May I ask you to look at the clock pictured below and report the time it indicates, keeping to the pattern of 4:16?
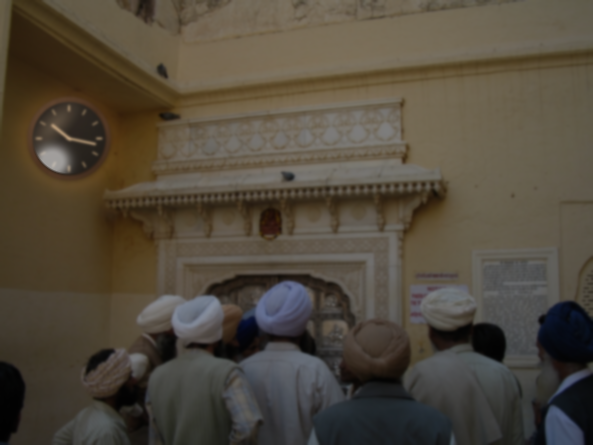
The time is 10:17
